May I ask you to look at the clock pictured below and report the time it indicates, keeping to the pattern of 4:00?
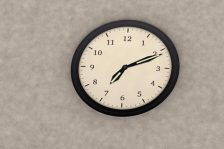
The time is 7:11
